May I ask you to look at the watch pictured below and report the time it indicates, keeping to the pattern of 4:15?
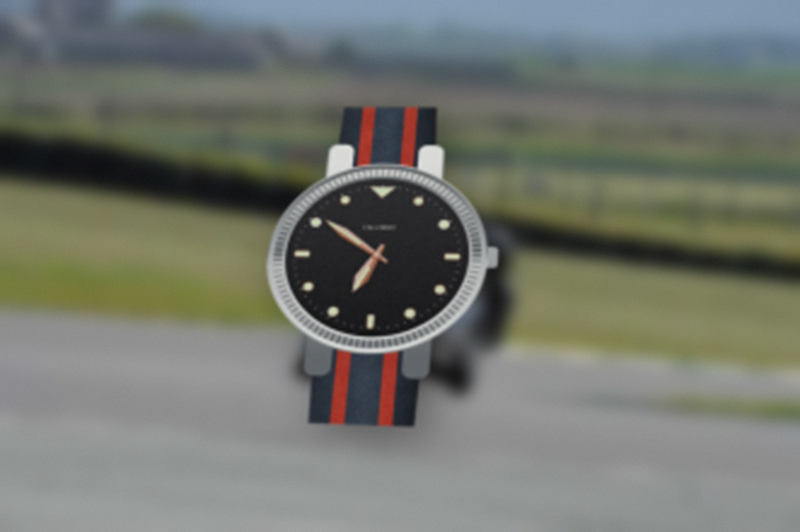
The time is 6:51
